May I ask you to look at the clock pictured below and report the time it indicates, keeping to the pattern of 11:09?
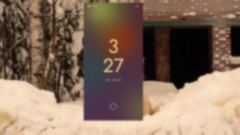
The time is 3:27
